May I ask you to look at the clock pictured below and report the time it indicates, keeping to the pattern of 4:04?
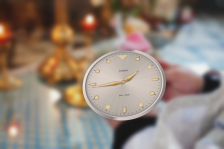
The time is 1:44
